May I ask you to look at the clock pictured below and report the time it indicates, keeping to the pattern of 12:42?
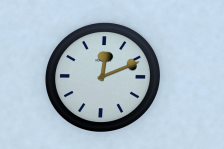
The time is 12:11
